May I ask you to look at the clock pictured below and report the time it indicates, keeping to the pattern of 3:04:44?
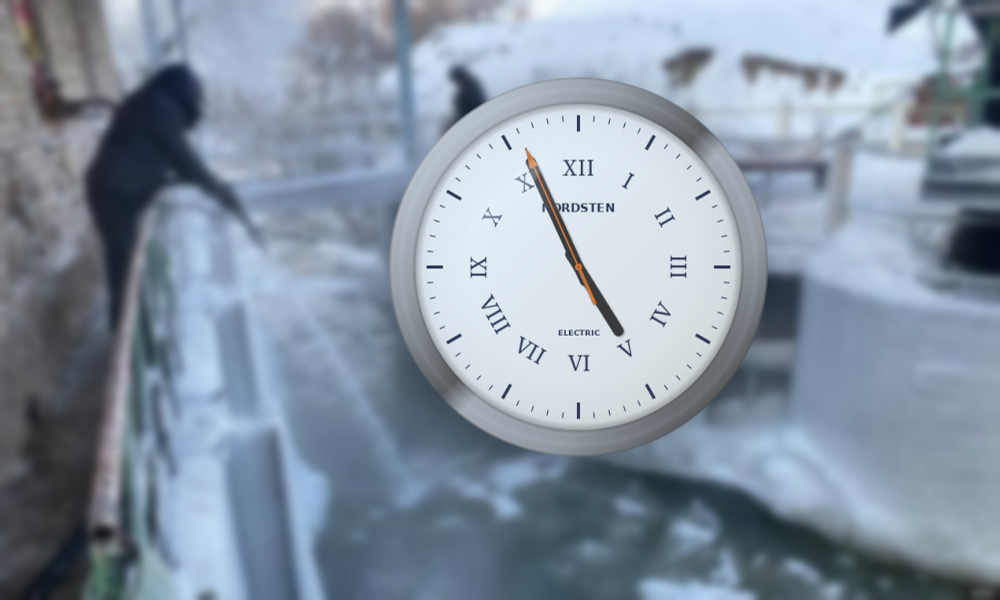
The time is 4:55:56
